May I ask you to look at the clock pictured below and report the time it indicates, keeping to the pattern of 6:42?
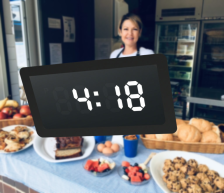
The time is 4:18
